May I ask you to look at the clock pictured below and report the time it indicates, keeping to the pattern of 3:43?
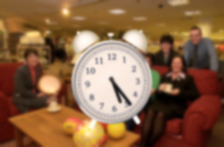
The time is 5:24
